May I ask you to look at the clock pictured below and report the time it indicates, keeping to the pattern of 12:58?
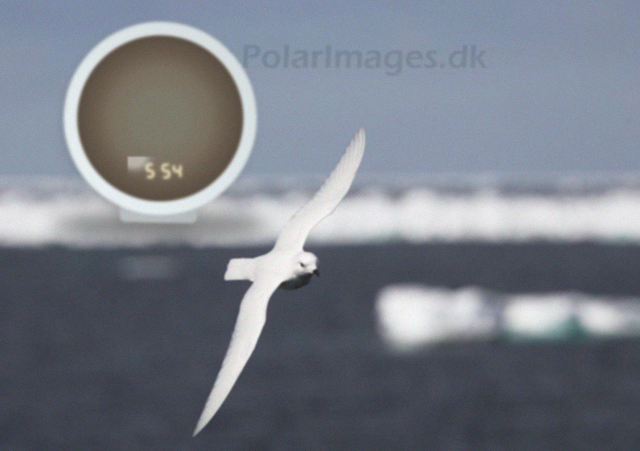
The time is 5:54
